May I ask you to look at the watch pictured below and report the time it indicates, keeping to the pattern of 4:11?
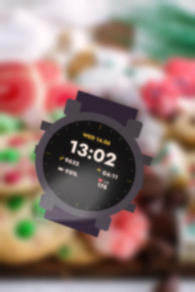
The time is 13:02
